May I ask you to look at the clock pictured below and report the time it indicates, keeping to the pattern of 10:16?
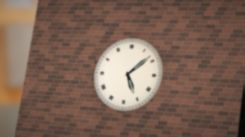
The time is 5:08
